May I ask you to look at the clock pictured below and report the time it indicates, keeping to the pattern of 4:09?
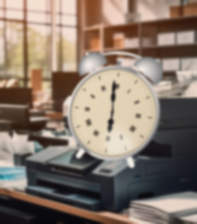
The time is 5:59
